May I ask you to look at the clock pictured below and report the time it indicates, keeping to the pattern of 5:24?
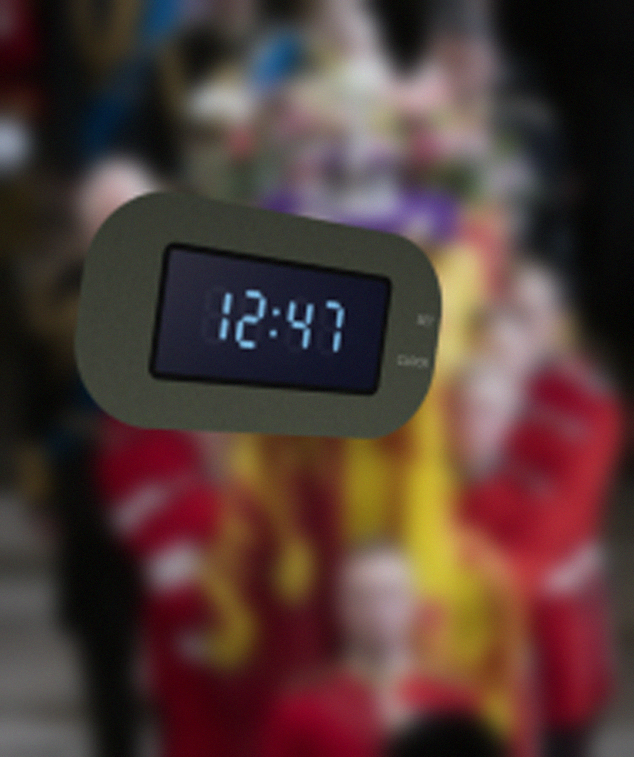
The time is 12:47
